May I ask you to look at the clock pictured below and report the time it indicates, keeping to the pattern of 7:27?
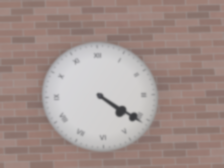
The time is 4:21
